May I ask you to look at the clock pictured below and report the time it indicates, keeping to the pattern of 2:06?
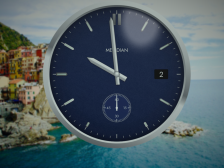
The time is 9:59
